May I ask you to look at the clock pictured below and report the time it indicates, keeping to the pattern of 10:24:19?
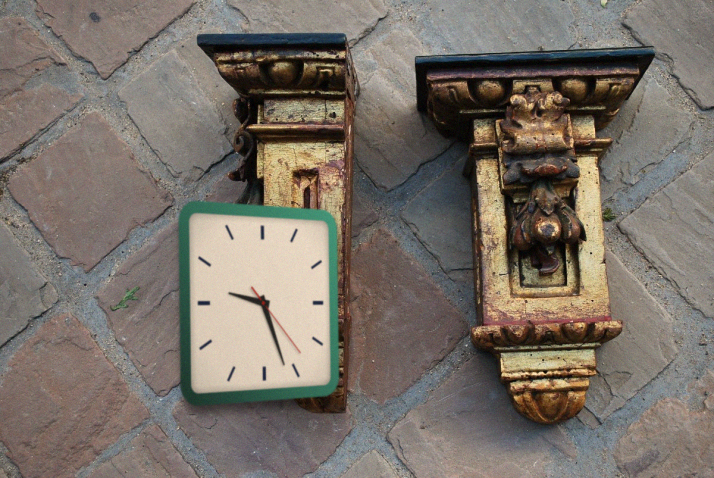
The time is 9:26:23
